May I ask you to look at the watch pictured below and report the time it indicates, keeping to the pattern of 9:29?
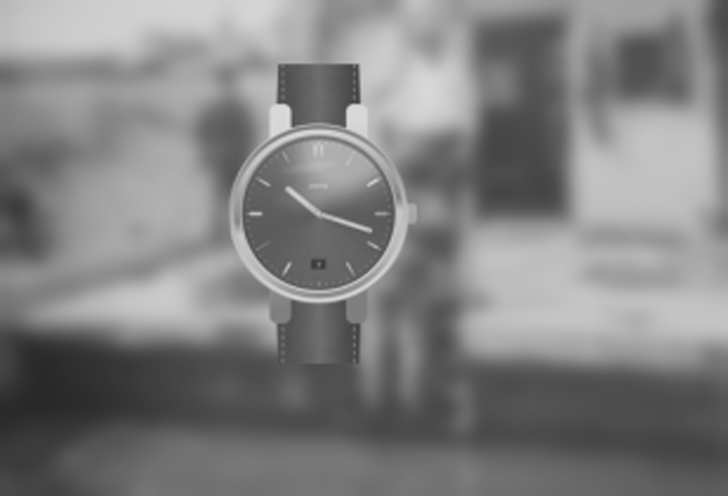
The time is 10:18
